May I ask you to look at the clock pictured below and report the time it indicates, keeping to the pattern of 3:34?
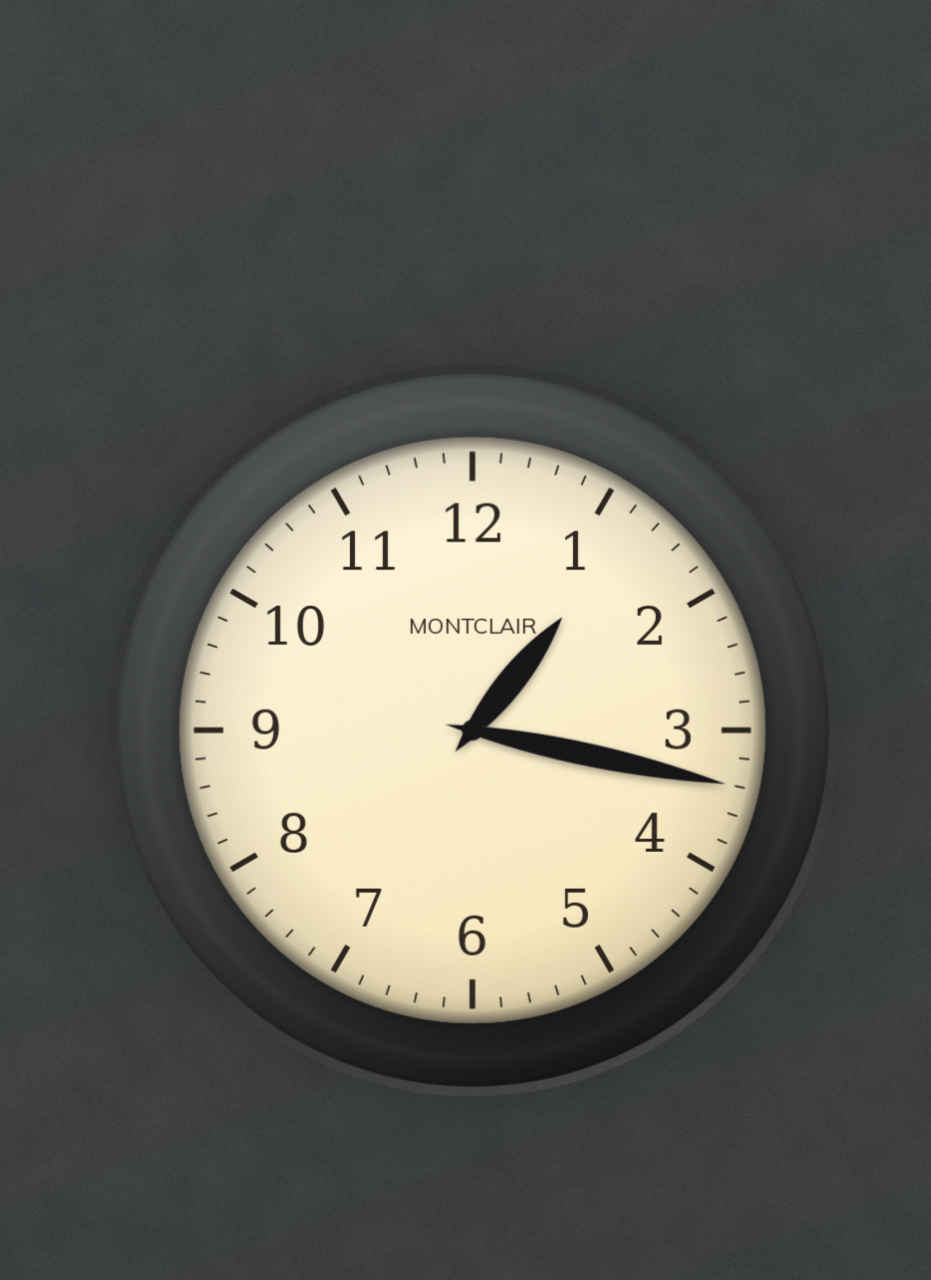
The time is 1:17
